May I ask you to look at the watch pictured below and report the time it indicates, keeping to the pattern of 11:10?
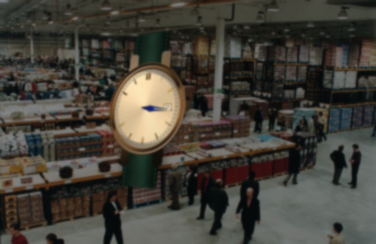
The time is 3:16
